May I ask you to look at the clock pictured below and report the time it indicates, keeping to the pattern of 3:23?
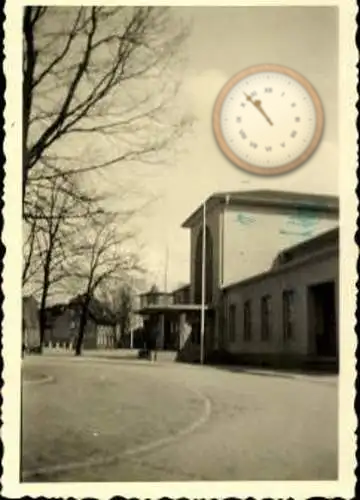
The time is 10:53
